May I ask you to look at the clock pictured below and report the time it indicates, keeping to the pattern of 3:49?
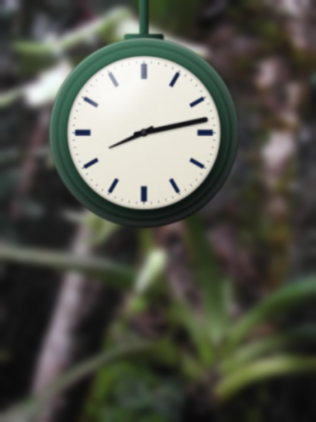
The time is 8:13
